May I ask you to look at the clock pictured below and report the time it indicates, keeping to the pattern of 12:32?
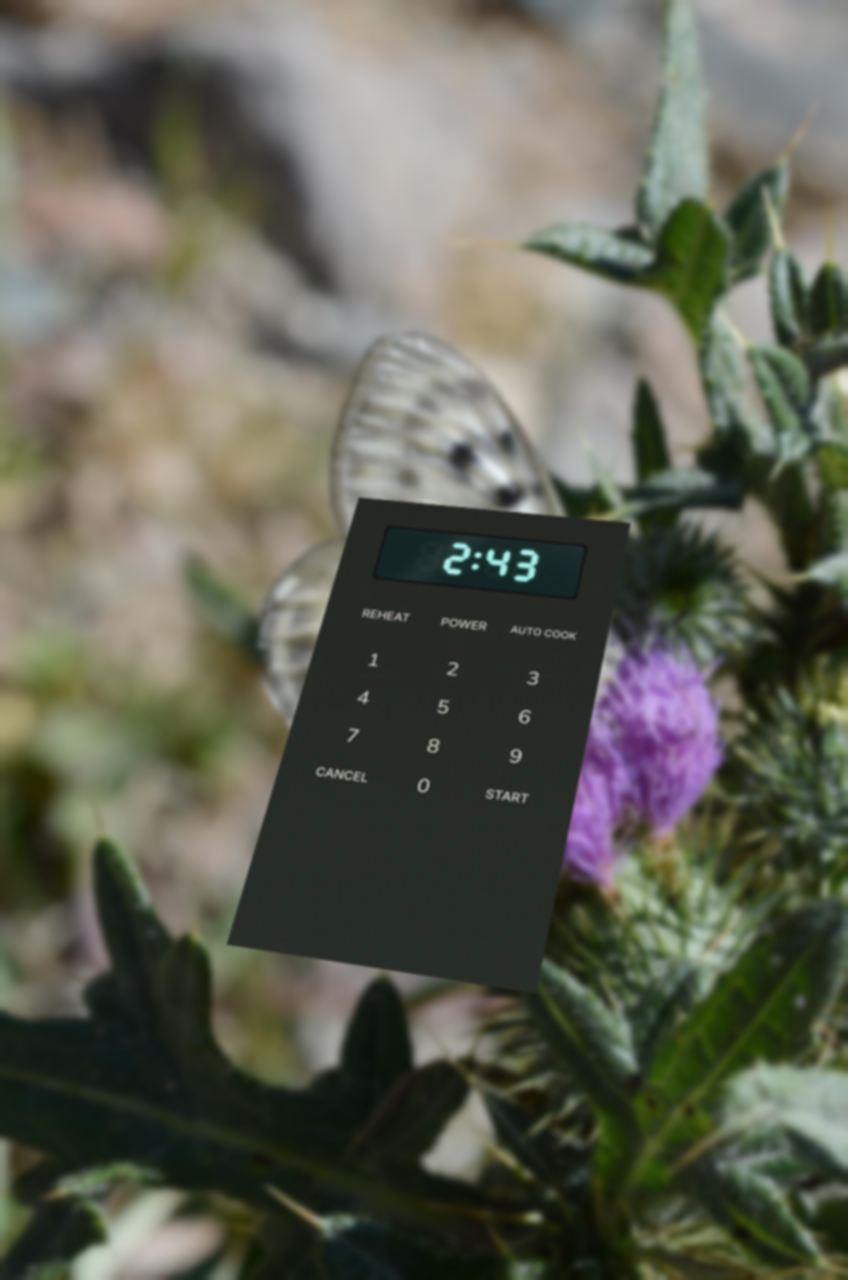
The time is 2:43
